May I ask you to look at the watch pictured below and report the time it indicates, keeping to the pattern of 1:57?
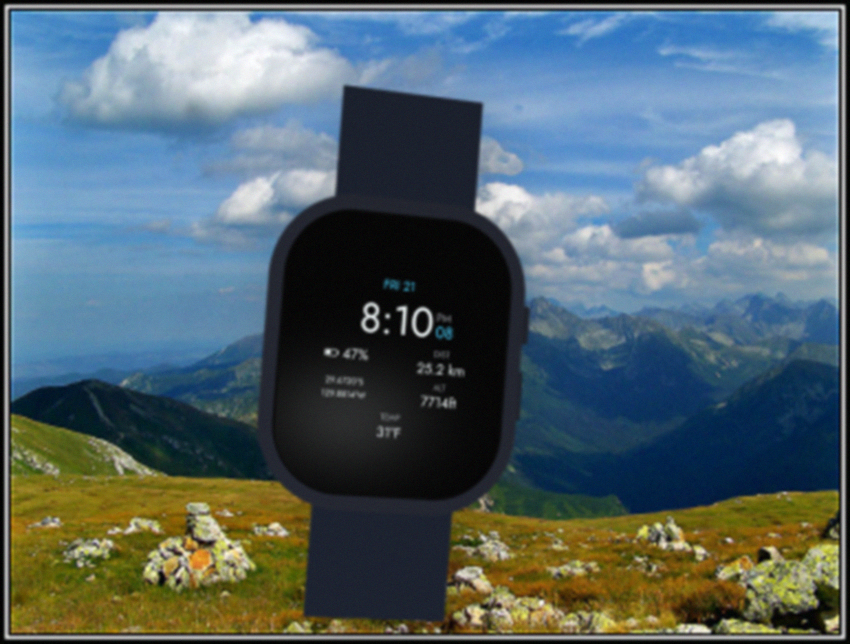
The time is 8:10
